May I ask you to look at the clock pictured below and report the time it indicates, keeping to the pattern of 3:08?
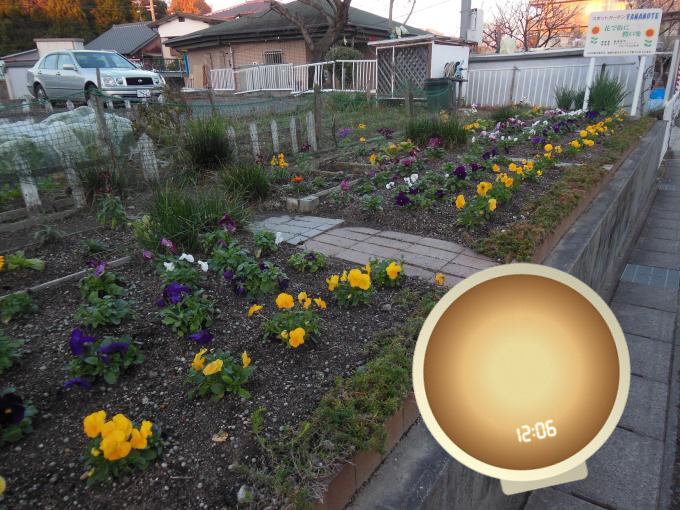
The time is 12:06
